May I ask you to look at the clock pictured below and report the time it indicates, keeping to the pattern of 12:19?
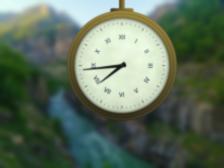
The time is 7:44
